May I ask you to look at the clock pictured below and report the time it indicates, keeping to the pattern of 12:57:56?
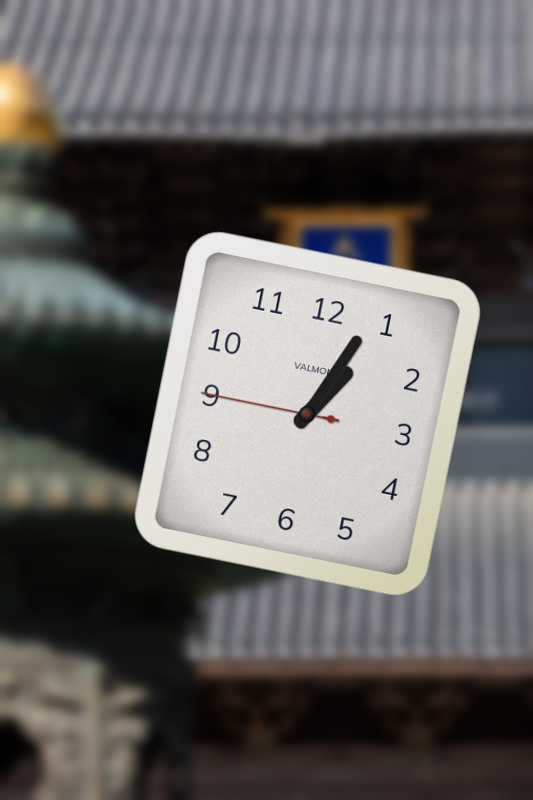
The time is 1:03:45
